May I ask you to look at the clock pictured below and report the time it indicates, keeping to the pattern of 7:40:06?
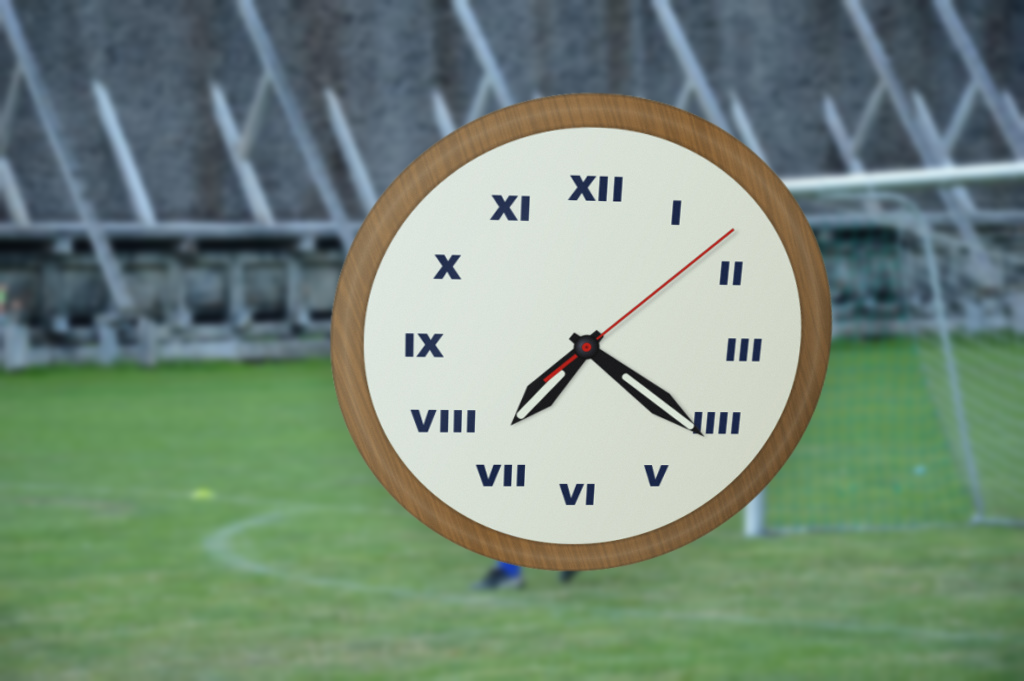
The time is 7:21:08
